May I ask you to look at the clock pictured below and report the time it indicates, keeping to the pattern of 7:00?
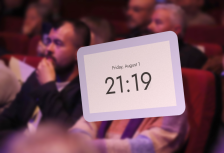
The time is 21:19
